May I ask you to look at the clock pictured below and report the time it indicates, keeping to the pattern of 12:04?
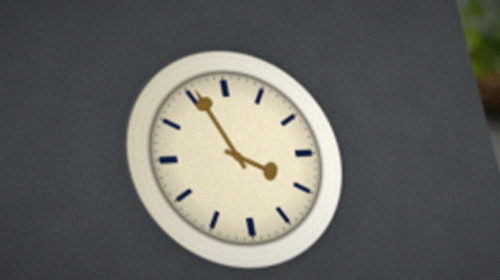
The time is 3:56
